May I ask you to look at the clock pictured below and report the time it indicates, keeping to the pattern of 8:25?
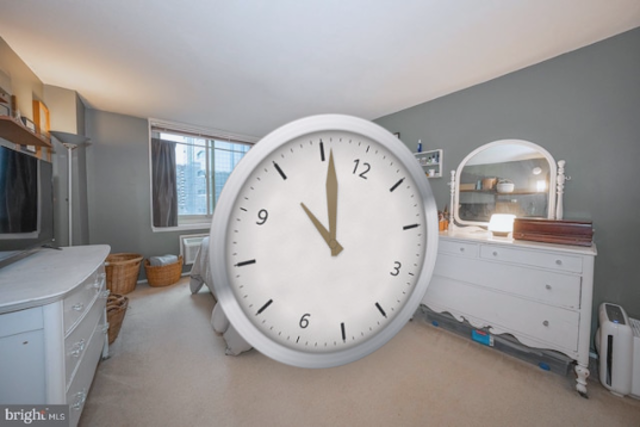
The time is 9:56
